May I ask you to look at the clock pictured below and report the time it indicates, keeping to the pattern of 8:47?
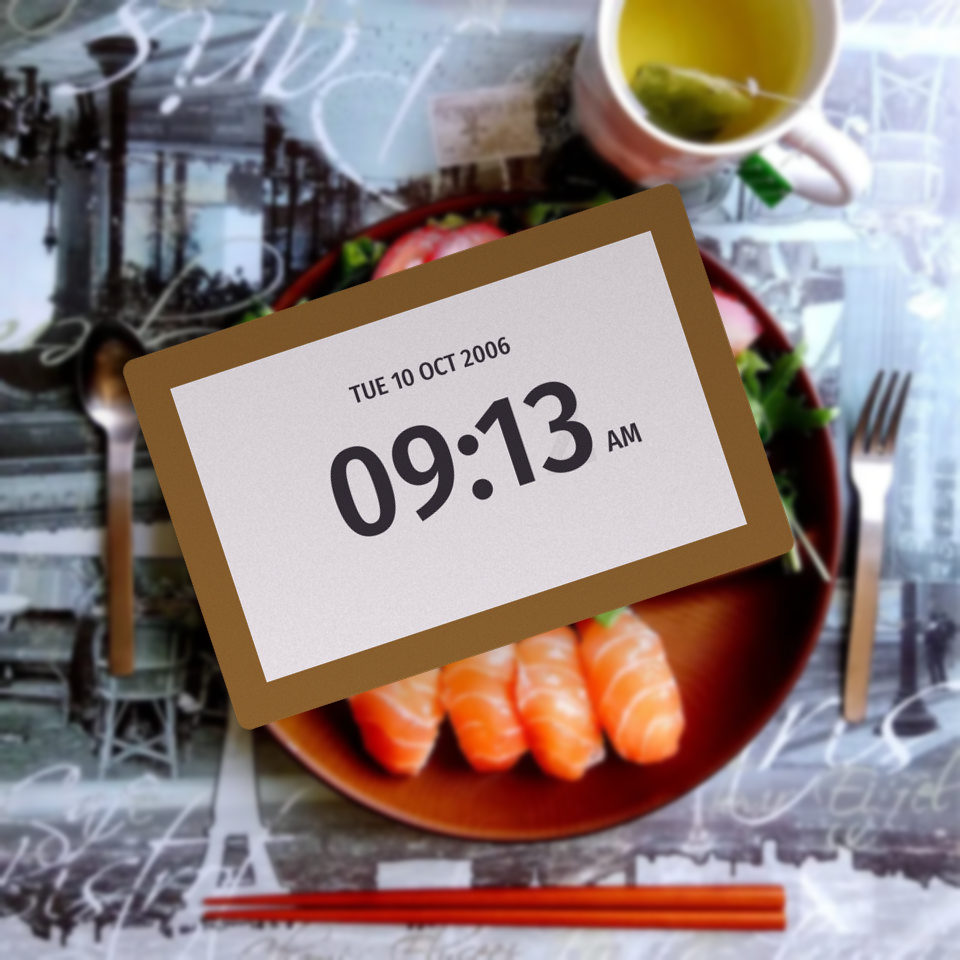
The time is 9:13
